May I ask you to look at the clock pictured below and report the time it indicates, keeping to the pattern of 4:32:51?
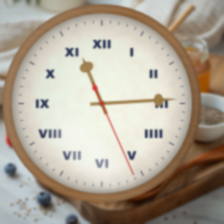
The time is 11:14:26
